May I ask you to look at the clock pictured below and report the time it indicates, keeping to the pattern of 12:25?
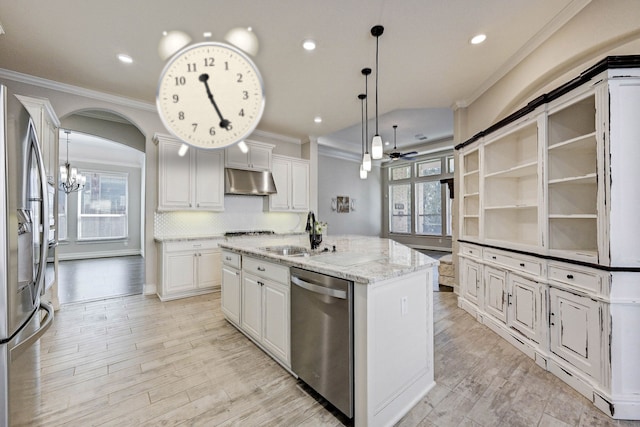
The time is 11:26
